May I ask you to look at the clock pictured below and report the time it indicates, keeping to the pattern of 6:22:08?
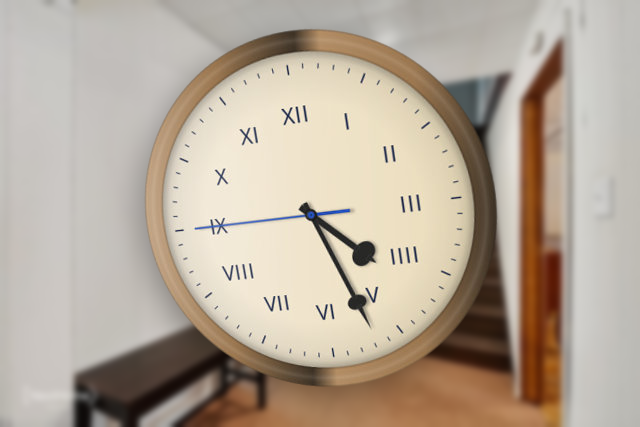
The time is 4:26:45
